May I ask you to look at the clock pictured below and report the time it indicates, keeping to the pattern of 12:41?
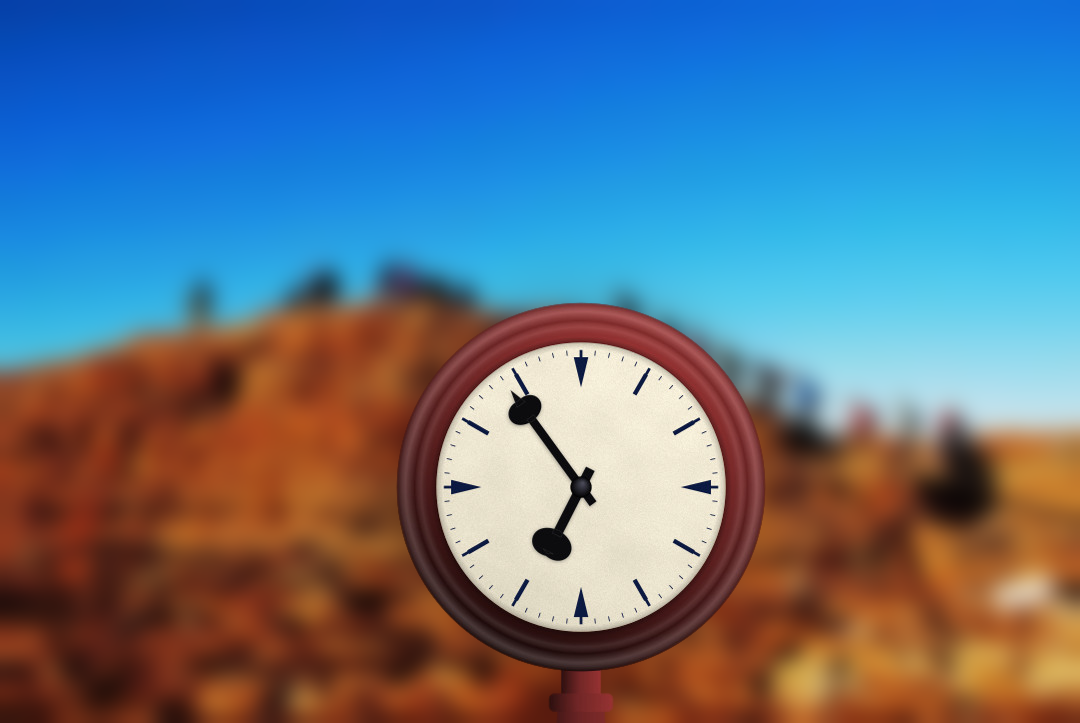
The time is 6:54
